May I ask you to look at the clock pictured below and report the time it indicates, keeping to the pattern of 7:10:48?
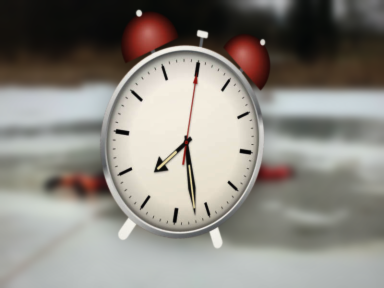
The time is 7:27:00
